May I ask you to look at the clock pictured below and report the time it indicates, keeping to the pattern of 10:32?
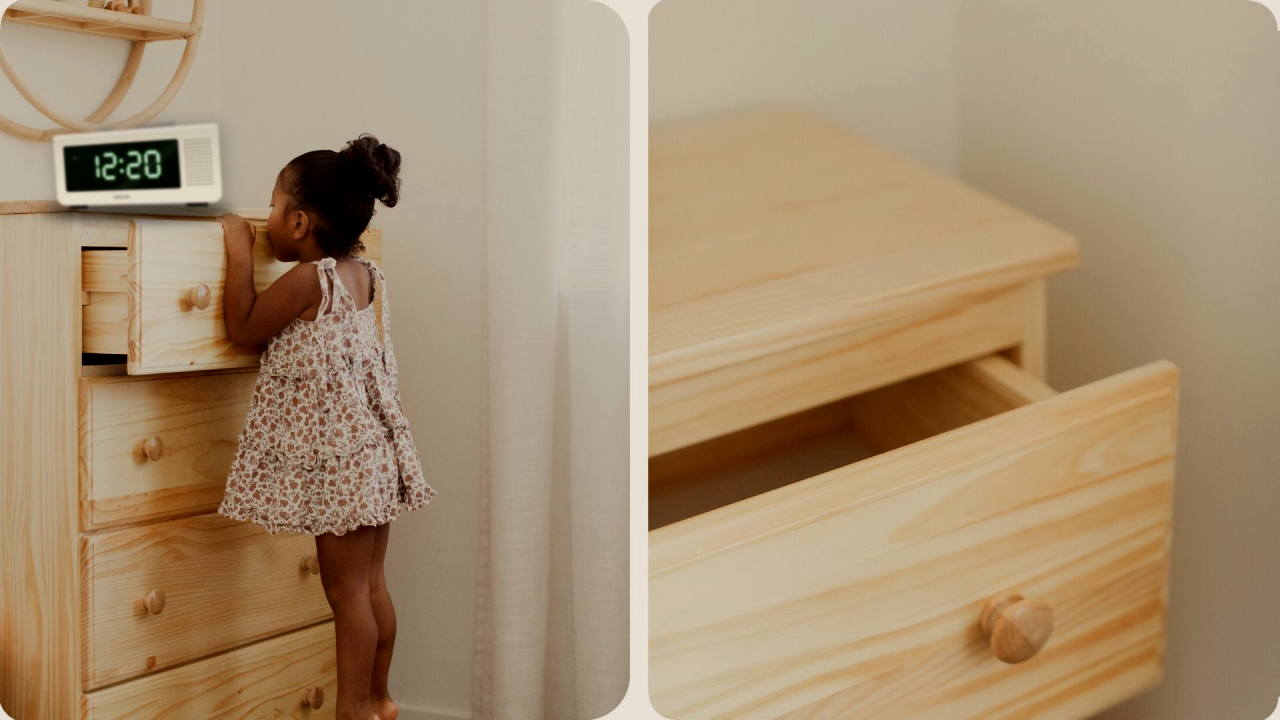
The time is 12:20
